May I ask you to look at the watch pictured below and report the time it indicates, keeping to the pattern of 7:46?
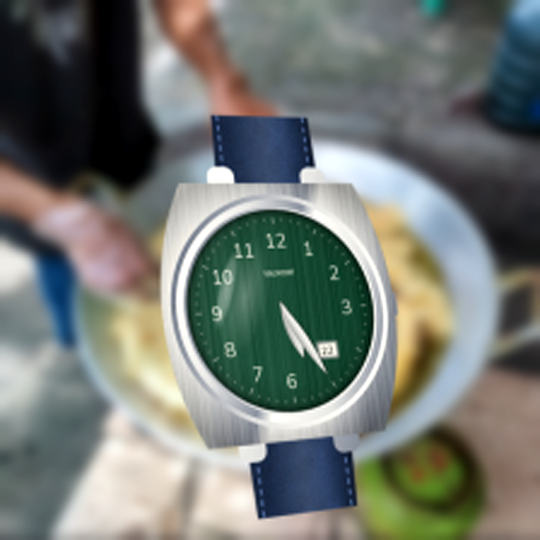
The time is 5:25
